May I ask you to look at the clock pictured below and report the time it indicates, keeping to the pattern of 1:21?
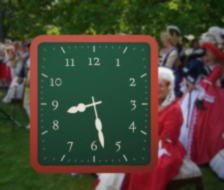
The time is 8:28
